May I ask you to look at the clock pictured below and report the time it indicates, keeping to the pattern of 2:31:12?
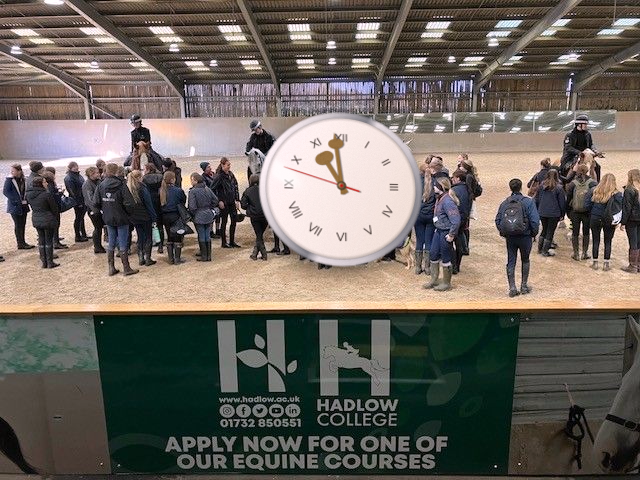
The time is 10:58:48
